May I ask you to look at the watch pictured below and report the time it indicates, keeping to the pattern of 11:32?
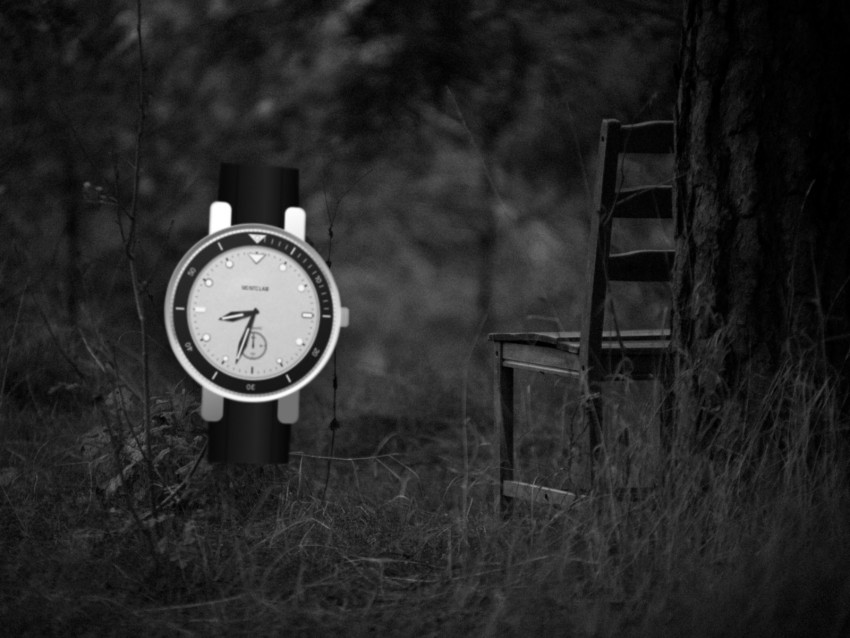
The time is 8:33
